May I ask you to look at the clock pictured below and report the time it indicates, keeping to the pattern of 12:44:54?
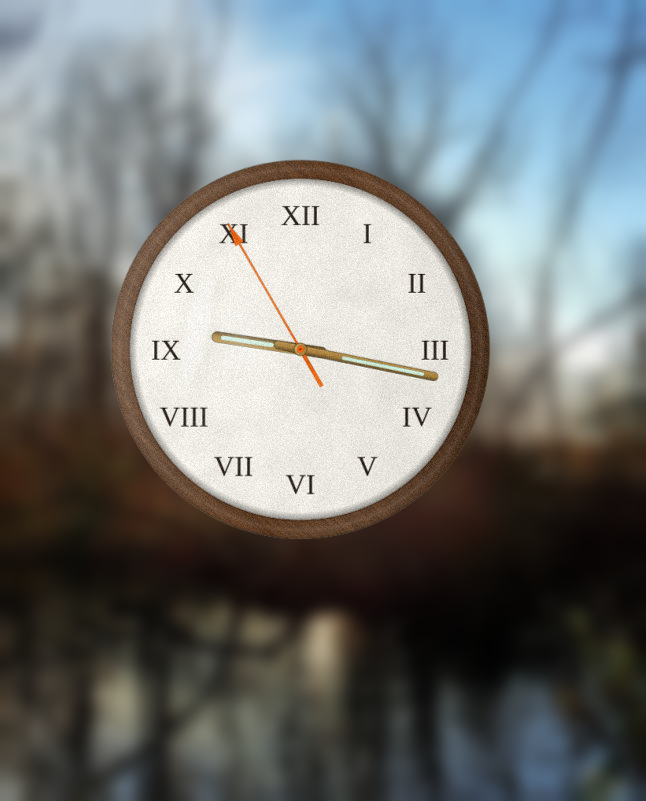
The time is 9:16:55
